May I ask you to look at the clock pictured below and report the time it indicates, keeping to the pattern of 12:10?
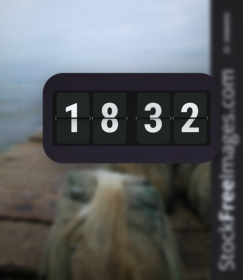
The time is 18:32
